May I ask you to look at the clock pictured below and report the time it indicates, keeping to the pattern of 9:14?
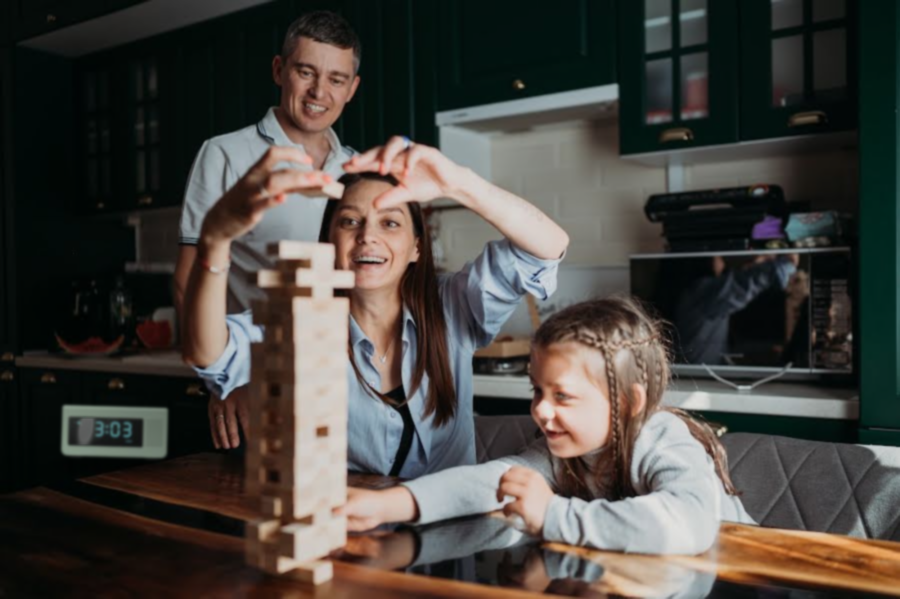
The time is 3:03
